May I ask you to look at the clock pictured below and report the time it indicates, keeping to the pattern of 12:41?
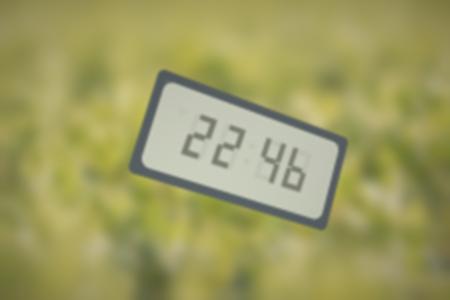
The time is 22:46
